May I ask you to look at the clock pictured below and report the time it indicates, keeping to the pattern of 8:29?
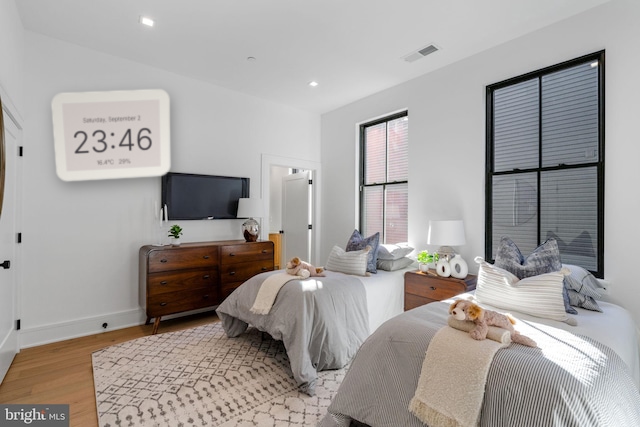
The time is 23:46
